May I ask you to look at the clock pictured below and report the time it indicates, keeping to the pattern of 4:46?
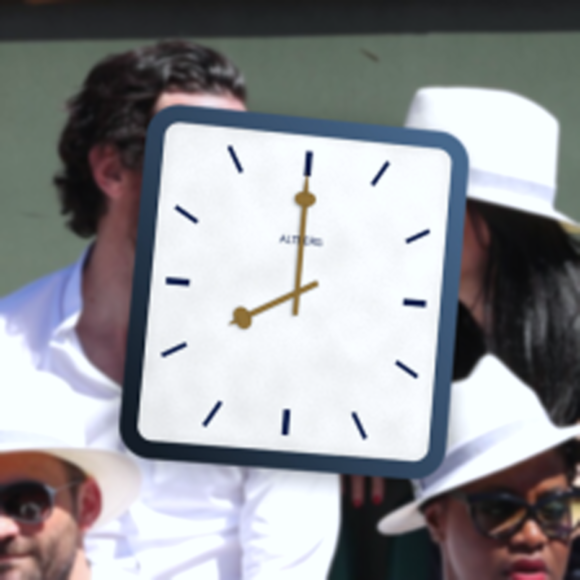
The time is 8:00
